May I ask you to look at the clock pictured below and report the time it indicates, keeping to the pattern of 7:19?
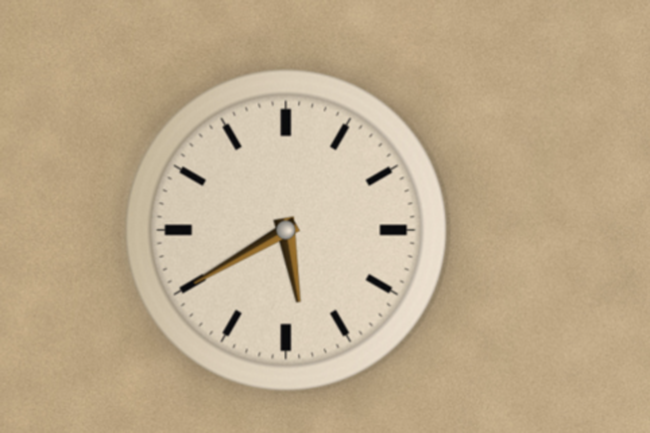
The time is 5:40
